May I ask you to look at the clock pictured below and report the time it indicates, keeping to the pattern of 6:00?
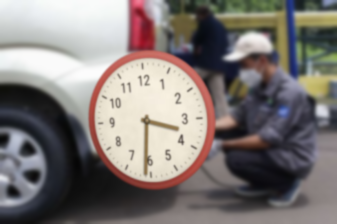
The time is 3:31
